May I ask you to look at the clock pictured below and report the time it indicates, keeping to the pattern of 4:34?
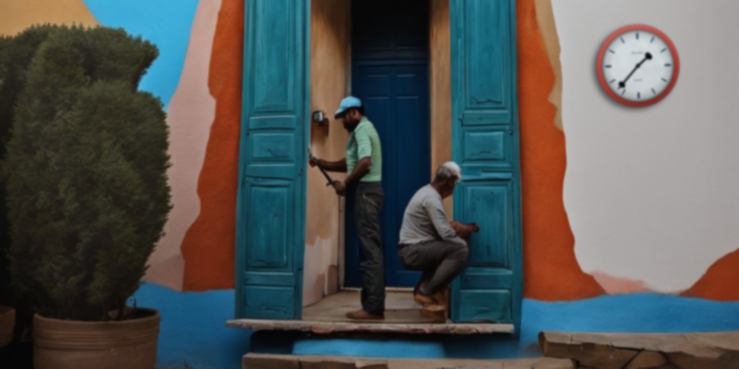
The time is 1:37
